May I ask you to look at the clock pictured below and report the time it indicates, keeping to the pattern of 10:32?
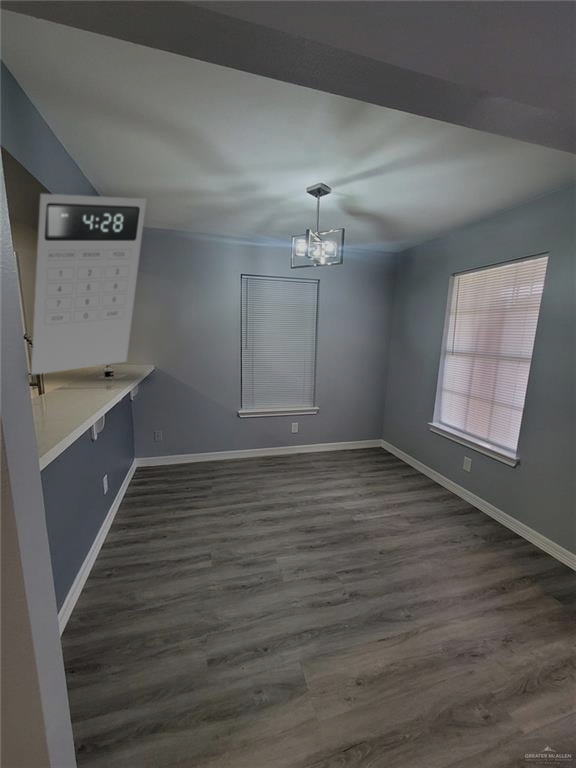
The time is 4:28
